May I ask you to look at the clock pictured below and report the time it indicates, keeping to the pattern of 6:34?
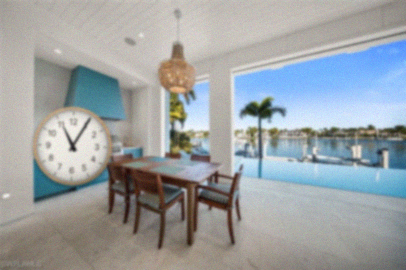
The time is 11:05
